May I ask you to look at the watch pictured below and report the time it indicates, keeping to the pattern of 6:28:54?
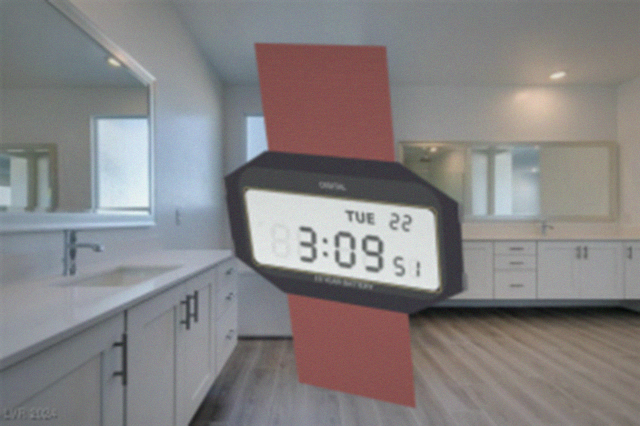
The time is 3:09:51
